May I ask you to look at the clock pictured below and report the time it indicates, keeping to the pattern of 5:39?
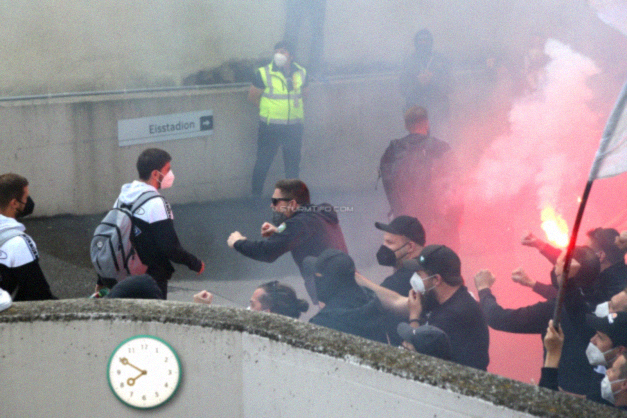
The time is 7:50
